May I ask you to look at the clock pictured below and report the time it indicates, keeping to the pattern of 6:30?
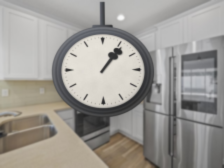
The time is 1:06
